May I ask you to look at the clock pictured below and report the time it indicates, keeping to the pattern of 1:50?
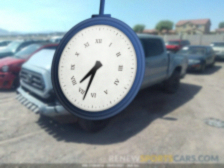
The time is 7:33
